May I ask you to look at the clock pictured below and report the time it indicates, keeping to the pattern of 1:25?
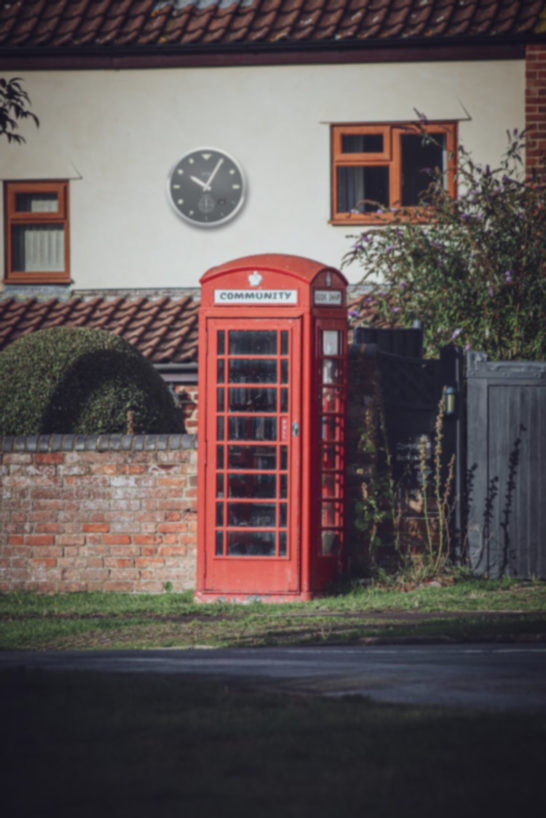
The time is 10:05
